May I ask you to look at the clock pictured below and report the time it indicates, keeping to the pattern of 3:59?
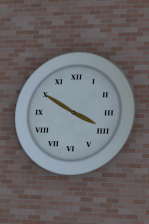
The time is 3:50
